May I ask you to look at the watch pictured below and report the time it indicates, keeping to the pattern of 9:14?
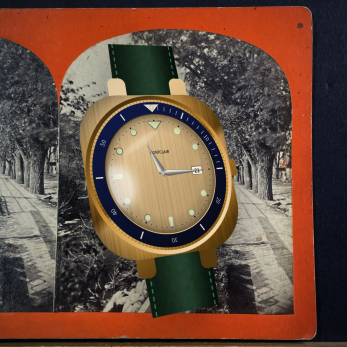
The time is 11:15
